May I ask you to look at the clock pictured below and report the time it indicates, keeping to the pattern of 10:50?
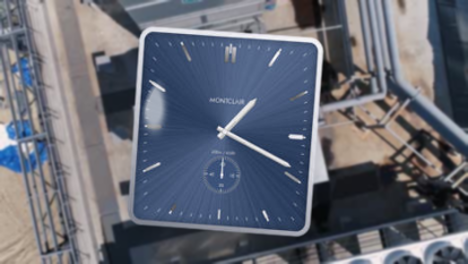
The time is 1:19
